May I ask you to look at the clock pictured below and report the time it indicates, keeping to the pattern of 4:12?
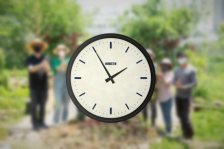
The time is 1:55
